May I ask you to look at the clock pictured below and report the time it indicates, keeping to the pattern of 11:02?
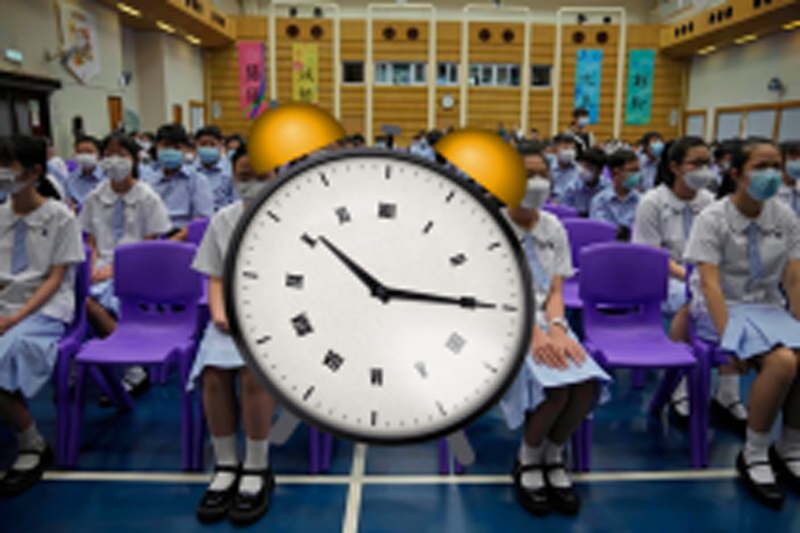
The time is 10:15
